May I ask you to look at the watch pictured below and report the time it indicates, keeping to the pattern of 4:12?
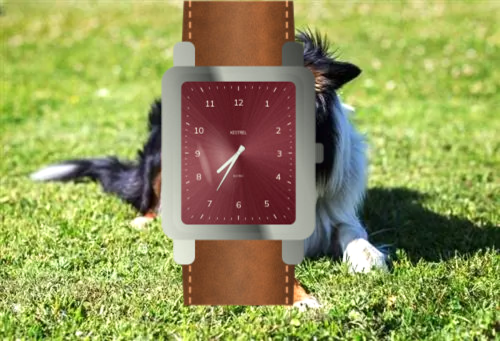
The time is 7:35
